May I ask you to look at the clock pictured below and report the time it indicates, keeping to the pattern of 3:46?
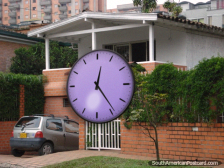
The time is 12:24
